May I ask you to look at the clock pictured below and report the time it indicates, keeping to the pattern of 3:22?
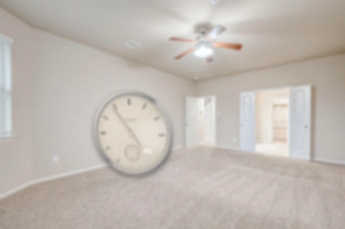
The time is 4:54
